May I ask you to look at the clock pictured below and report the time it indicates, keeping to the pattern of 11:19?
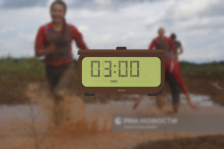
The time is 3:00
